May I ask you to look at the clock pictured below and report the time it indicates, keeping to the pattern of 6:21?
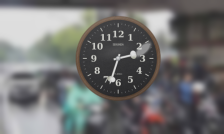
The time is 2:33
